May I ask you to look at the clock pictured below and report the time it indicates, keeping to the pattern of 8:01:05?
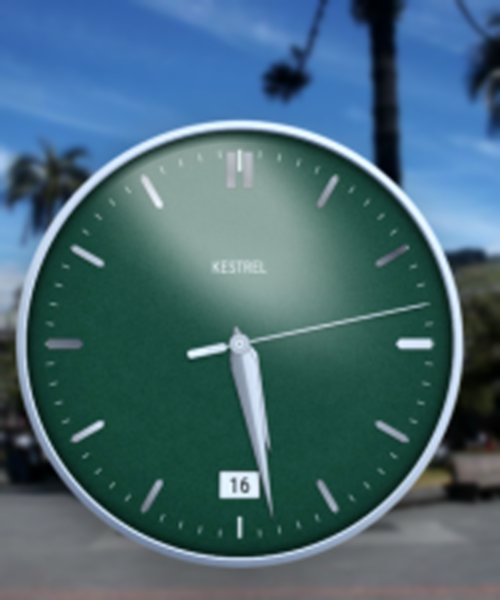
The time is 5:28:13
